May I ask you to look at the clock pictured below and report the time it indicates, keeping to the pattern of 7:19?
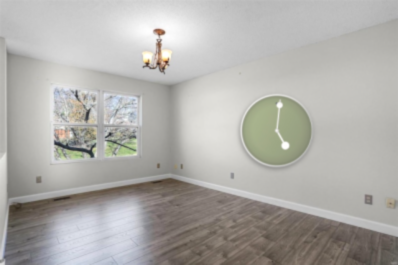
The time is 5:01
